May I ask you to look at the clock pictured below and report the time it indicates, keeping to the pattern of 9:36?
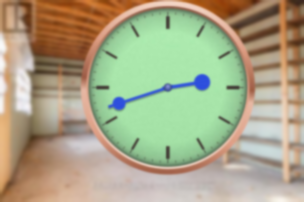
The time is 2:42
